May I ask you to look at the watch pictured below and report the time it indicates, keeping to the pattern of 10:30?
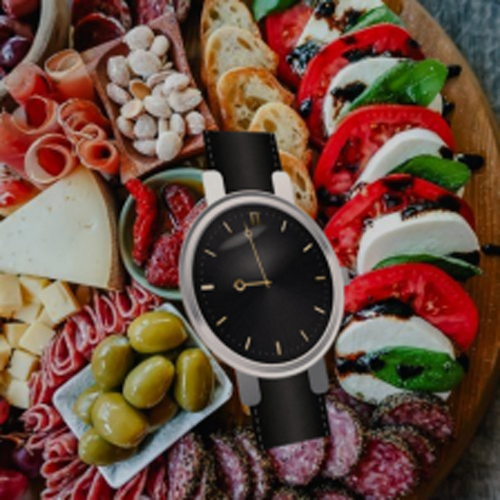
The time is 8:58
